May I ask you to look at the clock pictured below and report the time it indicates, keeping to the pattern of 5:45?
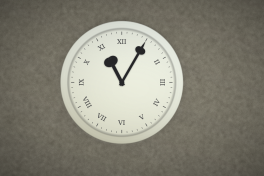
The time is 11:05
